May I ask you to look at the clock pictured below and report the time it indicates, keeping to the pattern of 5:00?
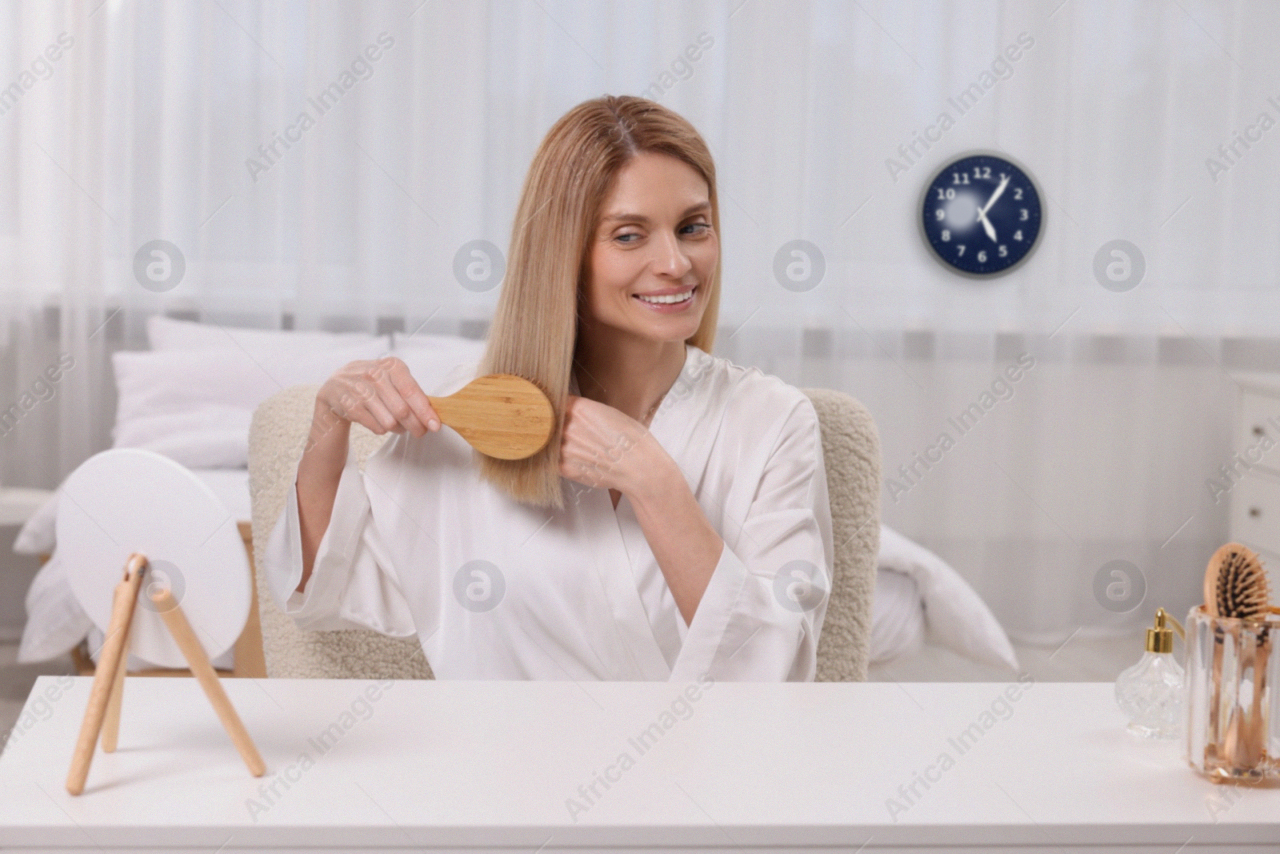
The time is 5:06
